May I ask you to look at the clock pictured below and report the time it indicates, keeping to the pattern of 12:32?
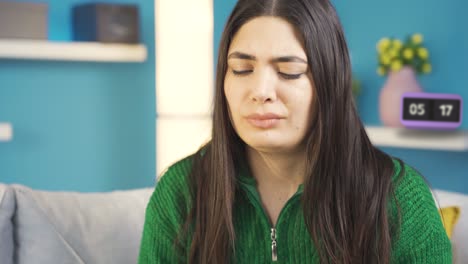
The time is 5:17
